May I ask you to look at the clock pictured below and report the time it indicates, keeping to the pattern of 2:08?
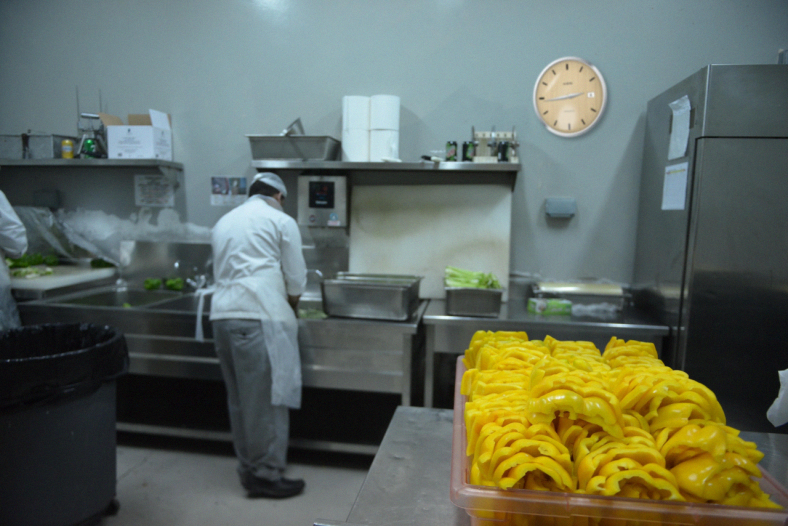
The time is 2:44
